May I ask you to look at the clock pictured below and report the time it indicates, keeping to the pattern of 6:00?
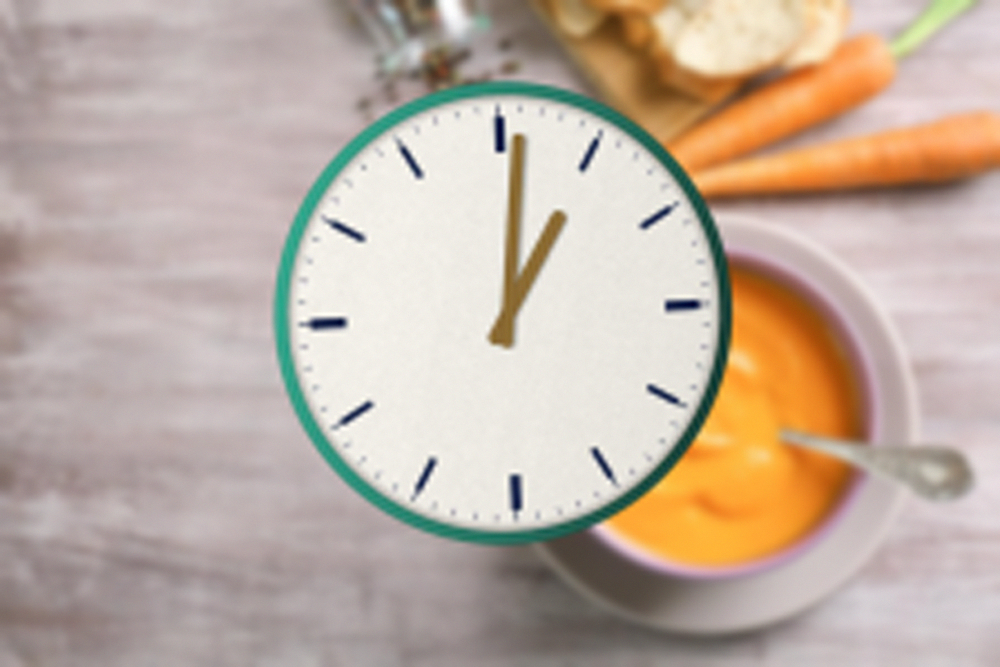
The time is 1:01
